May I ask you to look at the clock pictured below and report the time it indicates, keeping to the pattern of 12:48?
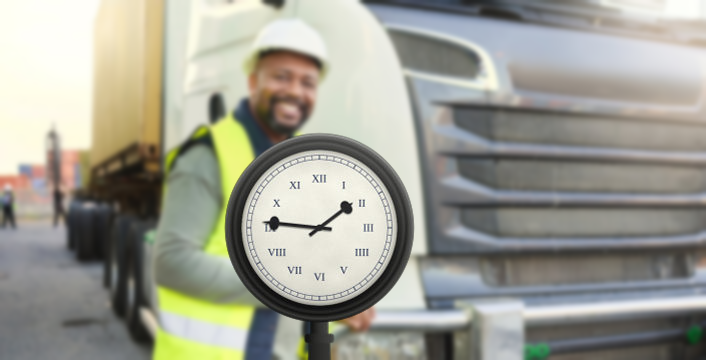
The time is 1:46
